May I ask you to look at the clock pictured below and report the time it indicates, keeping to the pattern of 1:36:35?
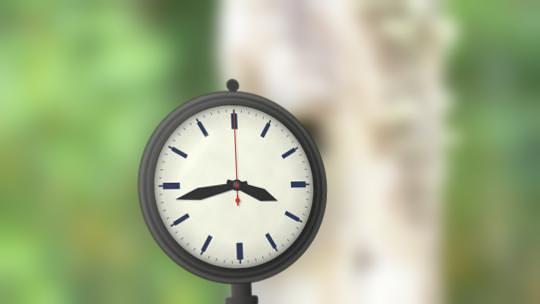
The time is 3:43:00
